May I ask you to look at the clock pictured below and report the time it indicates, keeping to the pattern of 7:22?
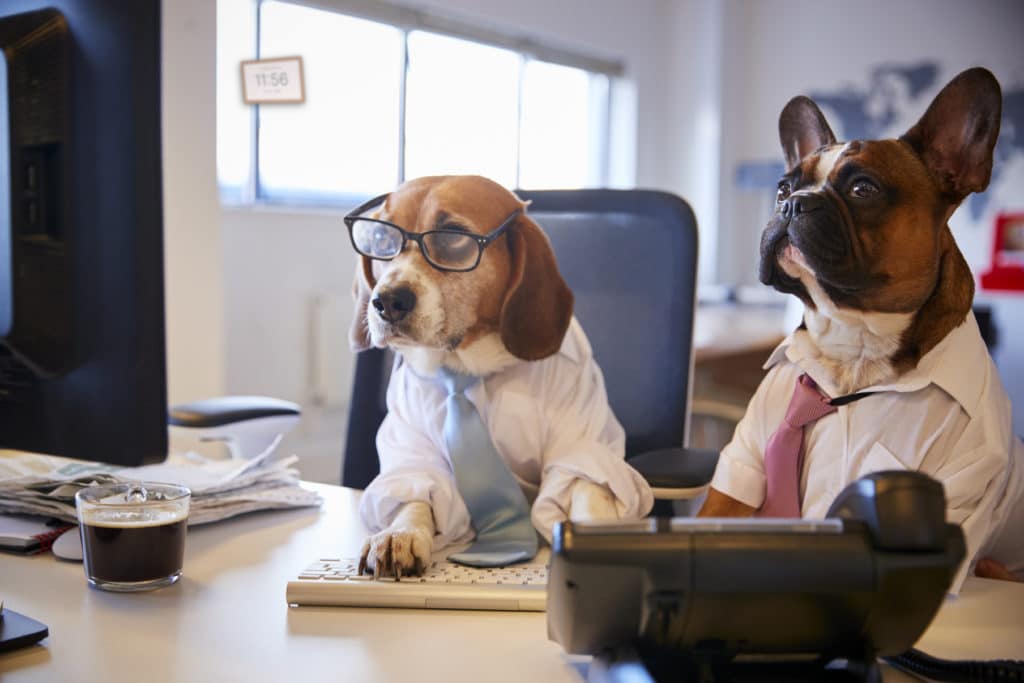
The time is 11:56
